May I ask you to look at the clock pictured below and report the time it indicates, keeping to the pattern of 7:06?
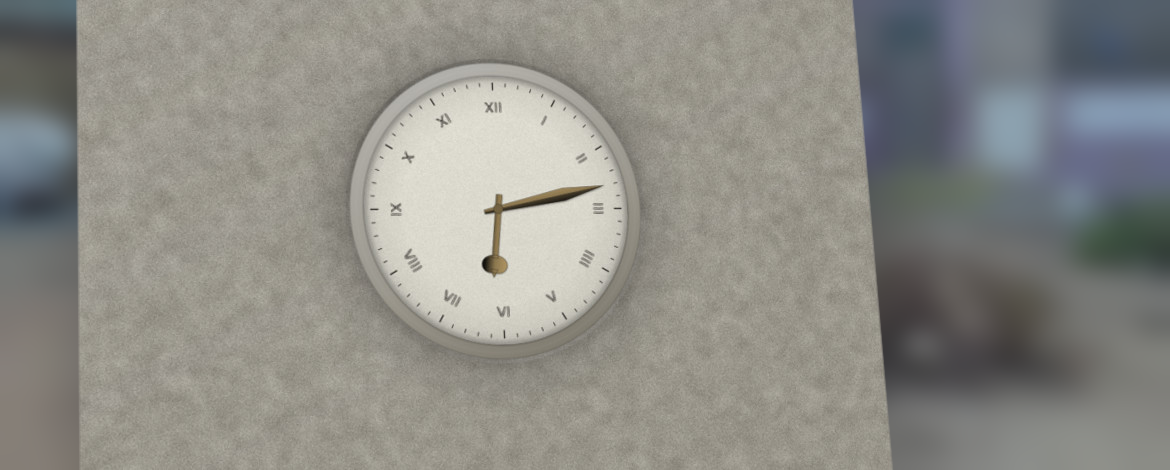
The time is 6:13
